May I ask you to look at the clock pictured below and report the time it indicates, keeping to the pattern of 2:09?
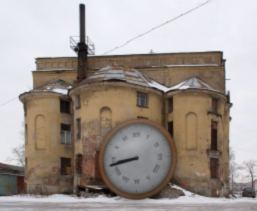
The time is 8:43
